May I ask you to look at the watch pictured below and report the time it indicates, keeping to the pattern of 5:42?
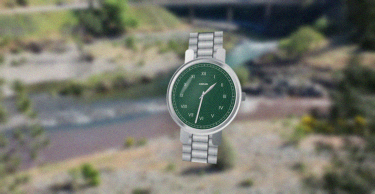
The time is 1:32
